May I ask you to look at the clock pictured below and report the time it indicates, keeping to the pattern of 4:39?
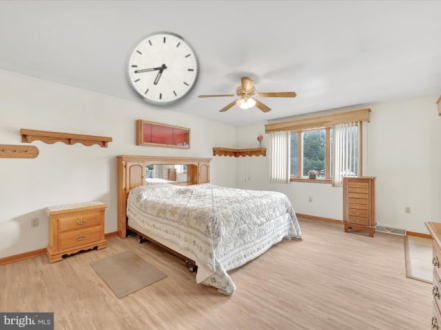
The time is 6:43
